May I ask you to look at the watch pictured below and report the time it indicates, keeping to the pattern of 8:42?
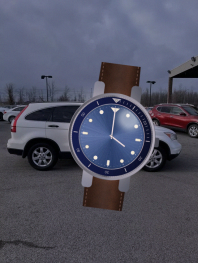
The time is 4:00
